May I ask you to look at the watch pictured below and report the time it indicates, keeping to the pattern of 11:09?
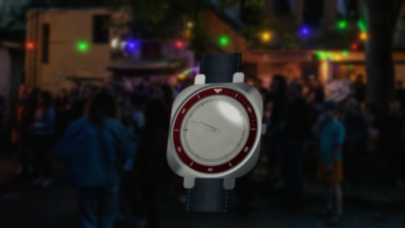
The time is 9:48
